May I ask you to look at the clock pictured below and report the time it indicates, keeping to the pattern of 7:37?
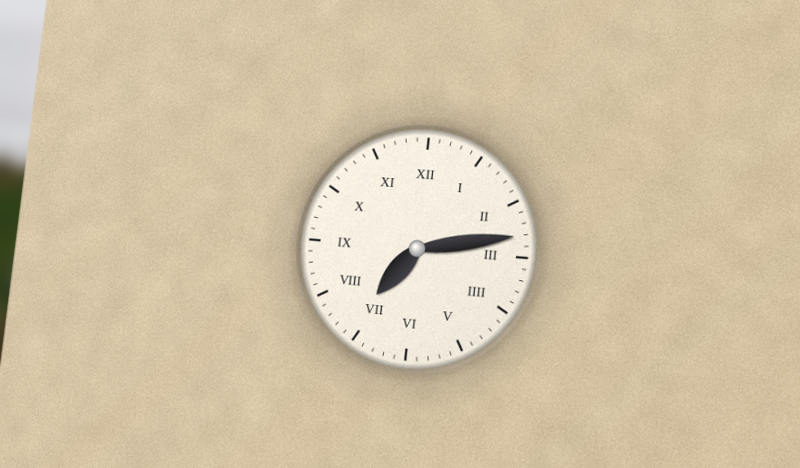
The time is 7:13
